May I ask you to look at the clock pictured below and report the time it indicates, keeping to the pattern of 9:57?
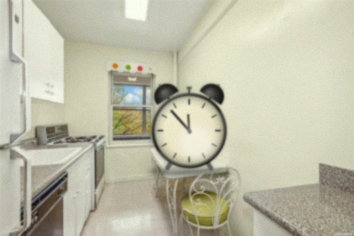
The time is 11:53
